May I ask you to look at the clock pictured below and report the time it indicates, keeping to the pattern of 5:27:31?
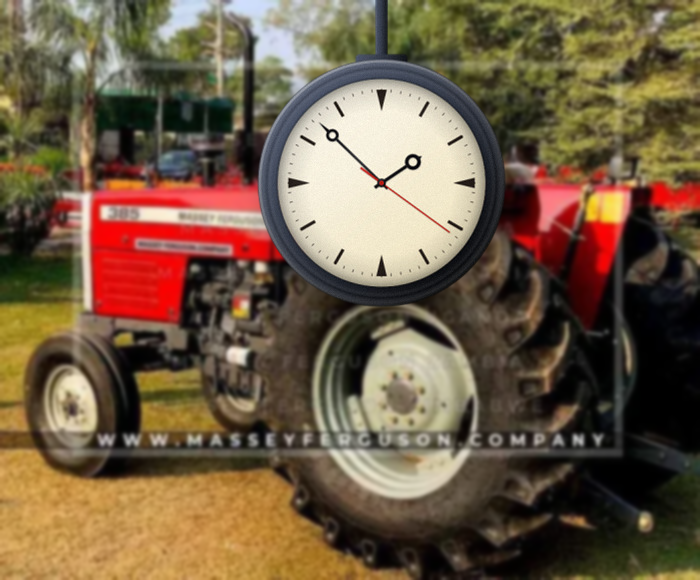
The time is 1:52:21
